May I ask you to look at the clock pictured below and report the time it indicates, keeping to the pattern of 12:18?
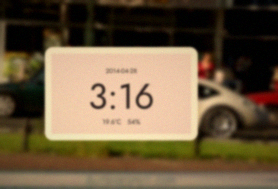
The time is 3:16
